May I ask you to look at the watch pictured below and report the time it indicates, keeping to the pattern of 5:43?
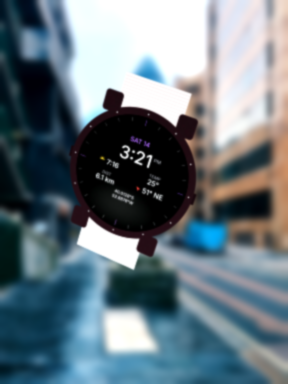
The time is 3:21
